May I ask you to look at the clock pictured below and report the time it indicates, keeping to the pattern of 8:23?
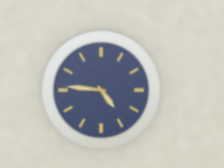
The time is 4:46
